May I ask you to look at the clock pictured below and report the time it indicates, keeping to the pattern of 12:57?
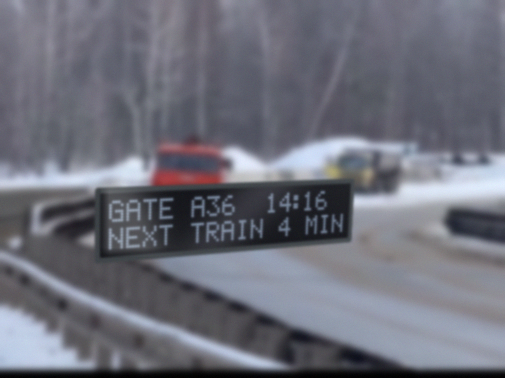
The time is 14:16
